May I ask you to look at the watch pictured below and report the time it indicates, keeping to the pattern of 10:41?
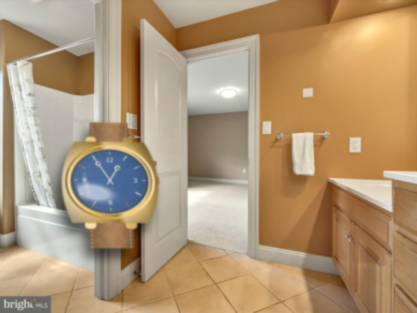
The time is 12:55
